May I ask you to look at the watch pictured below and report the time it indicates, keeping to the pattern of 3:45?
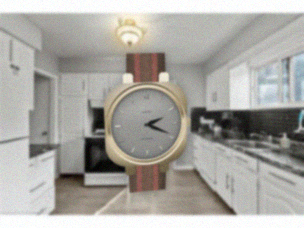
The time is 2:19
